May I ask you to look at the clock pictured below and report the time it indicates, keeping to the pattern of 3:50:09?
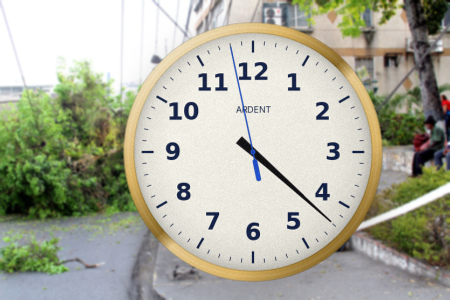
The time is 4:21:58
